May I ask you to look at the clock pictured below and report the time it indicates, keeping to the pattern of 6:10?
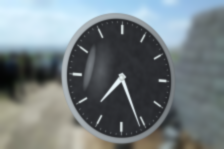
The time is 7:26
